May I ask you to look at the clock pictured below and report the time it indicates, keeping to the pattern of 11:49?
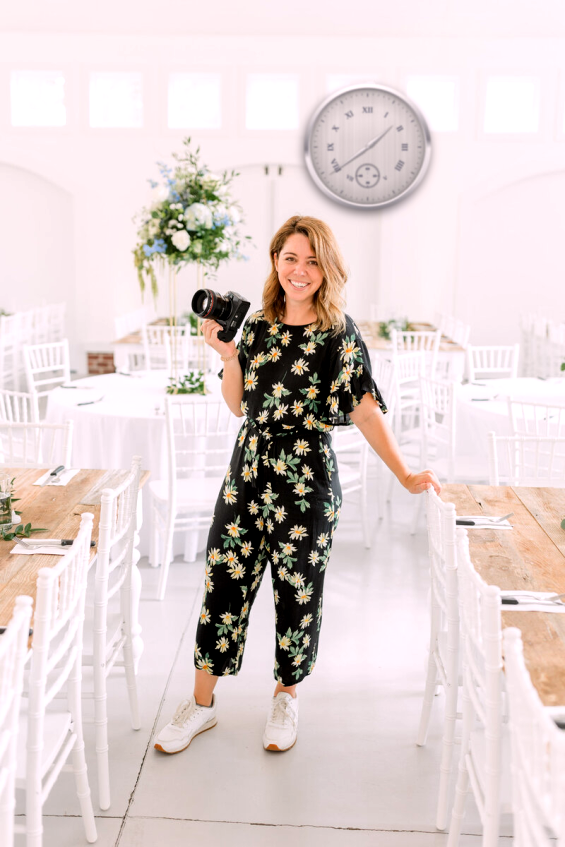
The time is 1:39
